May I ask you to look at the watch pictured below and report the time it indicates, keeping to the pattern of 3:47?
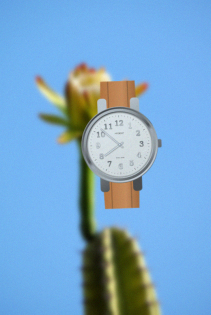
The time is 7:52
